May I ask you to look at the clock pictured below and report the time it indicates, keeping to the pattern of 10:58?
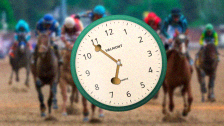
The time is 6:54
